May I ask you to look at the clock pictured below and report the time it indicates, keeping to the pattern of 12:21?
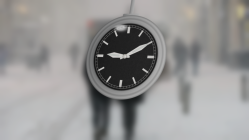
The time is 9:10
